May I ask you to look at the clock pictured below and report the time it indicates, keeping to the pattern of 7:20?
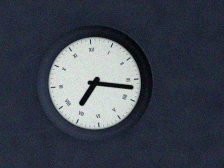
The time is 7:17
